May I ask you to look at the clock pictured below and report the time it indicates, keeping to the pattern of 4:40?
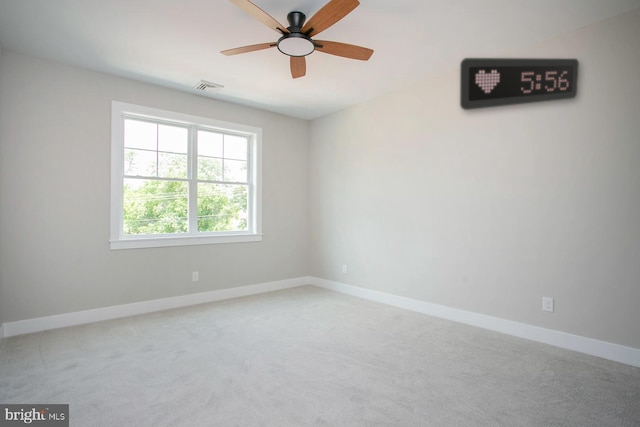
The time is 5:56
